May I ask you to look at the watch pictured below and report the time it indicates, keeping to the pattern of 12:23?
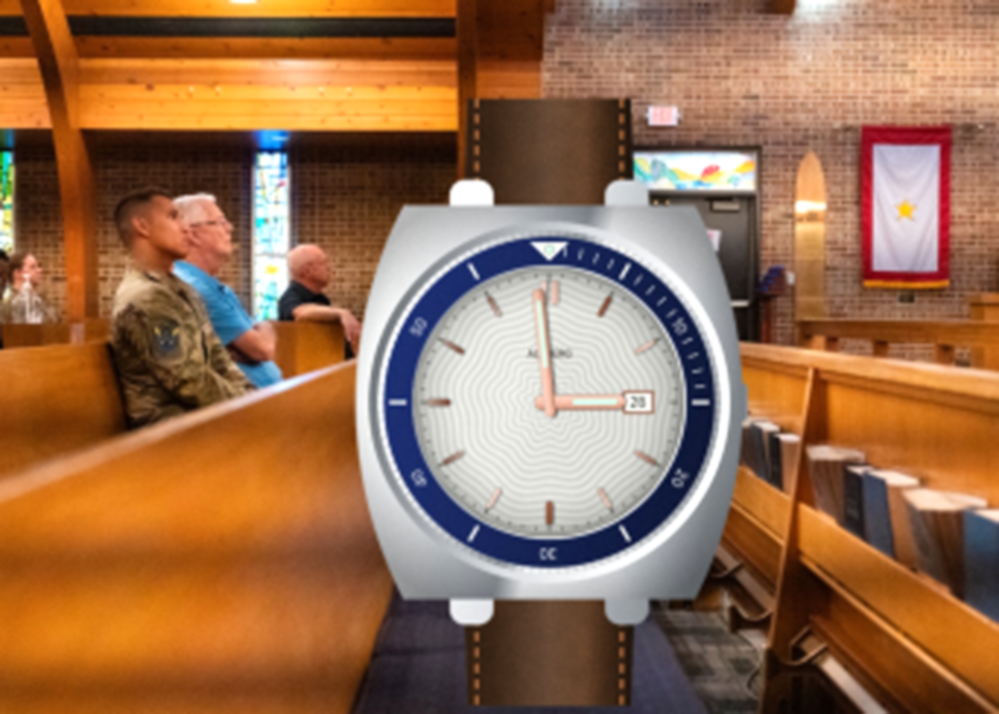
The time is 2:59
